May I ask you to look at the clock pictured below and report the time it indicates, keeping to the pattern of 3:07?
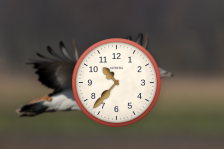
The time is 10:37
